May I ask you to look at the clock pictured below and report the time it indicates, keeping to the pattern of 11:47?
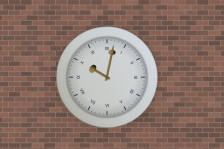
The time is 10:02
